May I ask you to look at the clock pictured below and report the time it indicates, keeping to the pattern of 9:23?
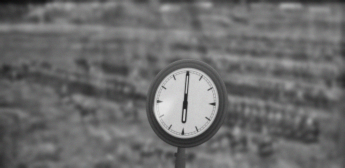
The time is 6:00
